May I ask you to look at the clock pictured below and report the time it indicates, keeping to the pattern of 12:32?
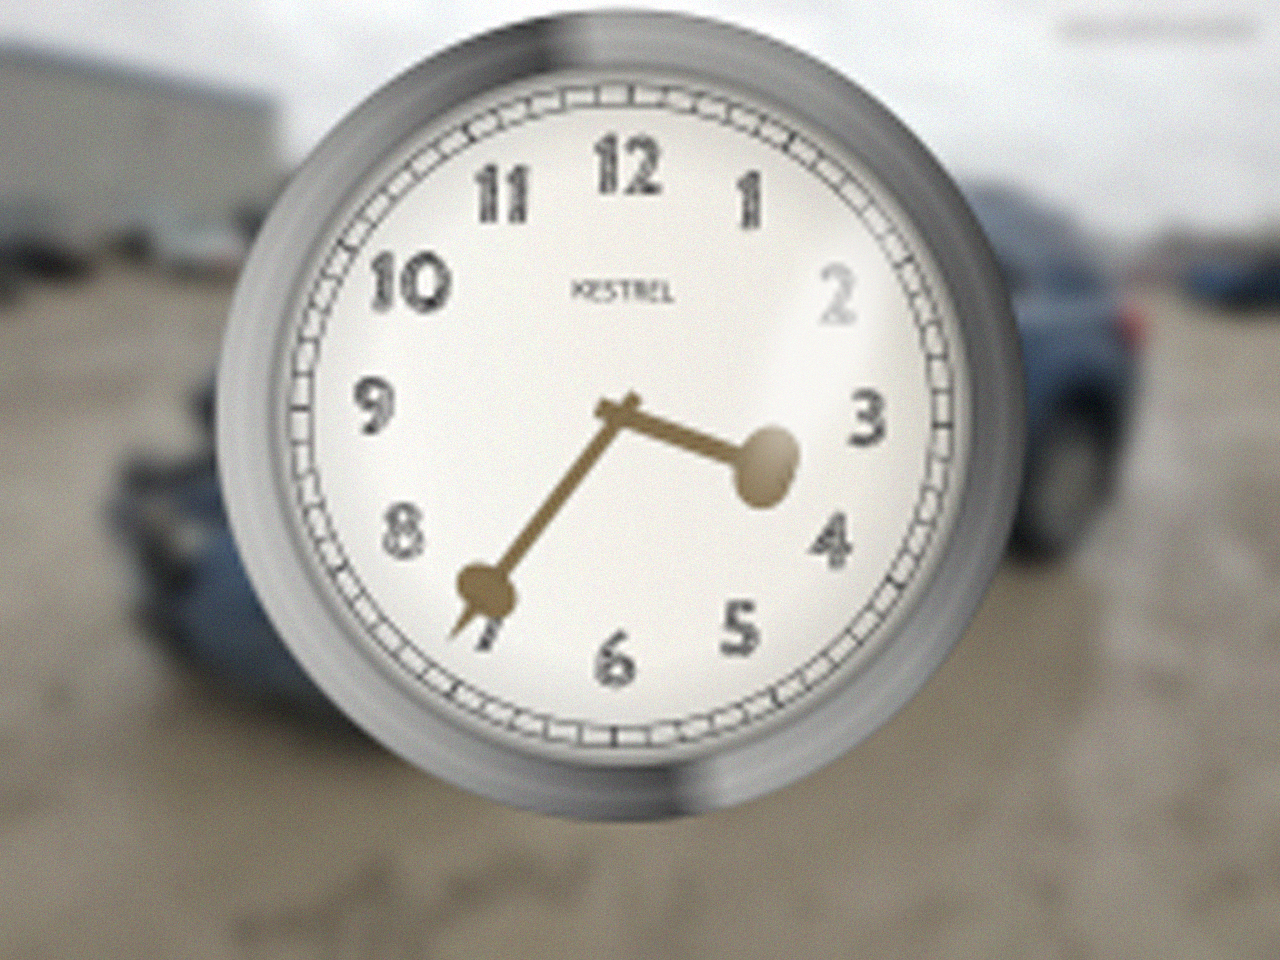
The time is 3:36
